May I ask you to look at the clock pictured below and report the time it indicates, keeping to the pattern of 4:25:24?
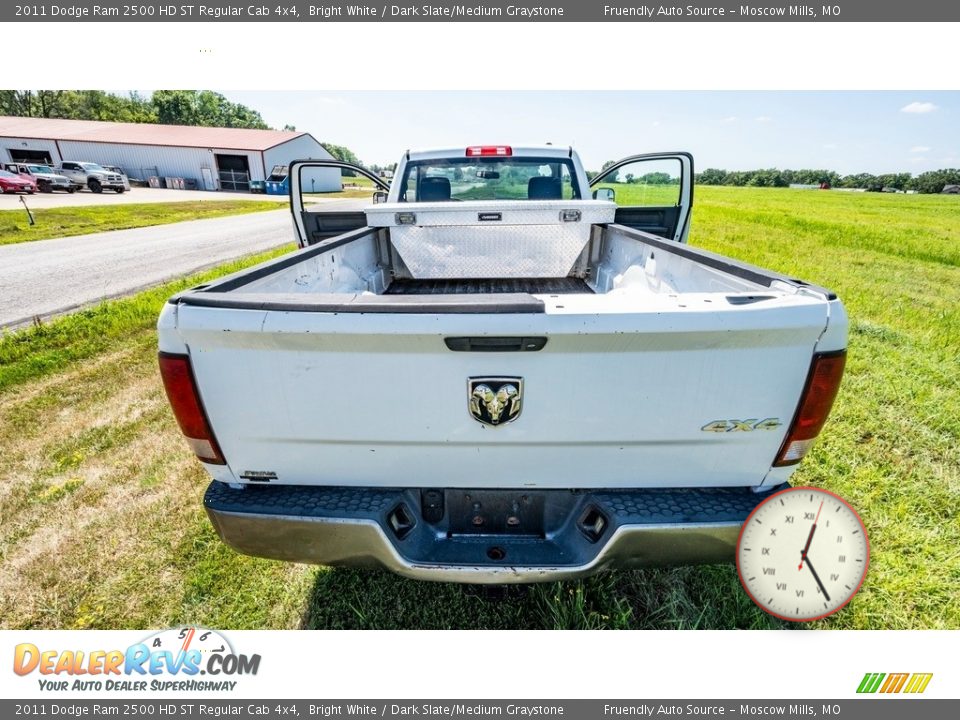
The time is 12:24:02
